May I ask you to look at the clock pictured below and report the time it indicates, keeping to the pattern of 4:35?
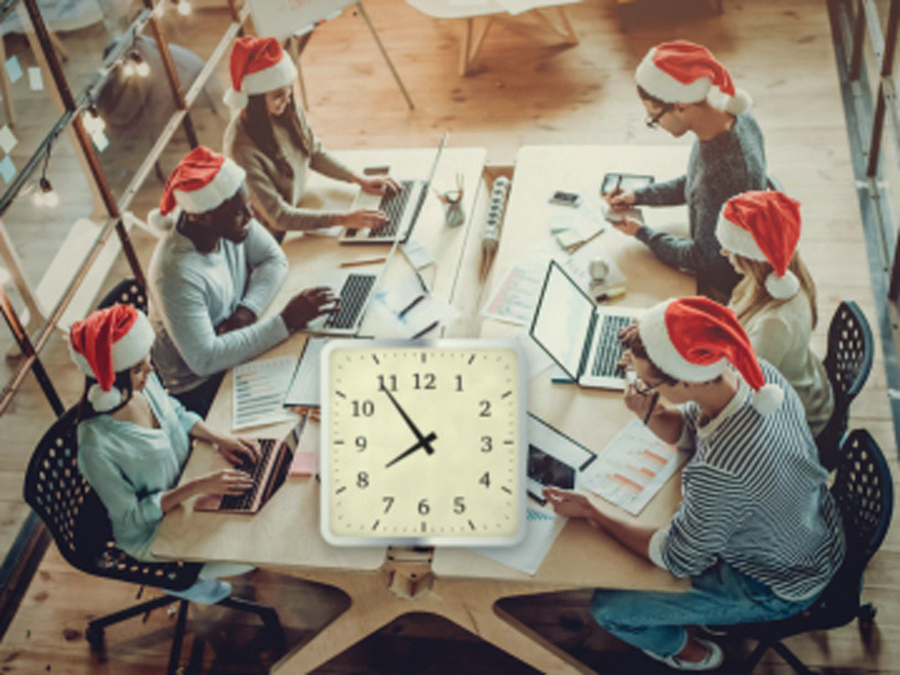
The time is 7:54
